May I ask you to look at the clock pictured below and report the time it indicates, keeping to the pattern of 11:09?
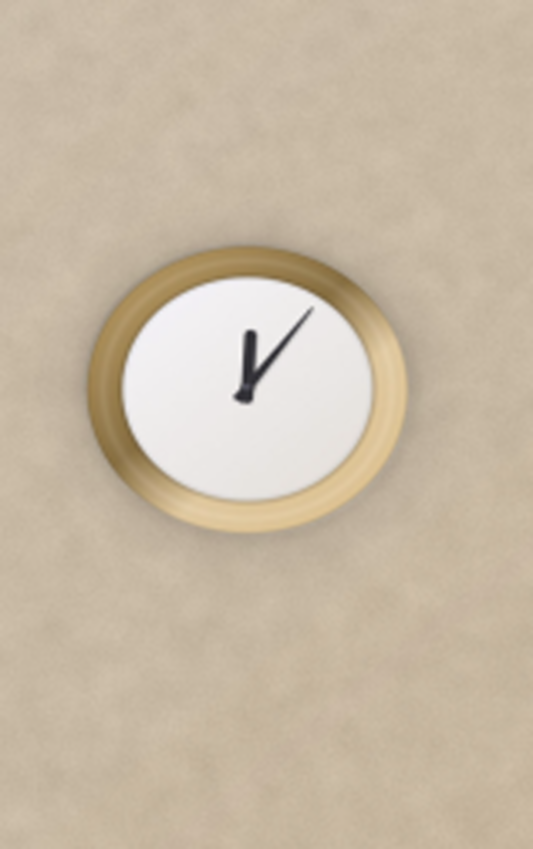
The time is 12:06
